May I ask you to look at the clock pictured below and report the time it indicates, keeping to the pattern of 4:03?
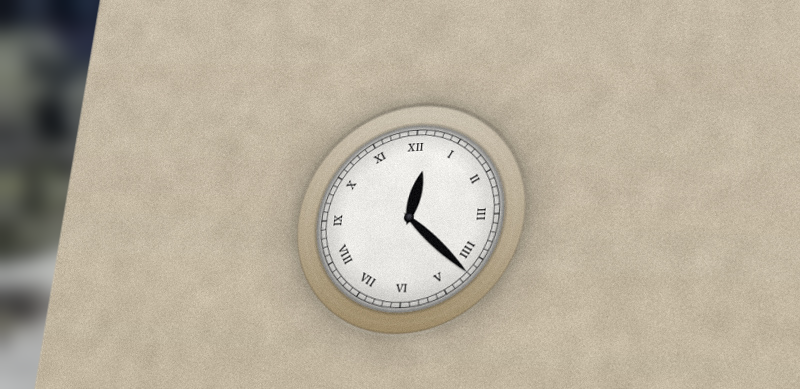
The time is 12:22
